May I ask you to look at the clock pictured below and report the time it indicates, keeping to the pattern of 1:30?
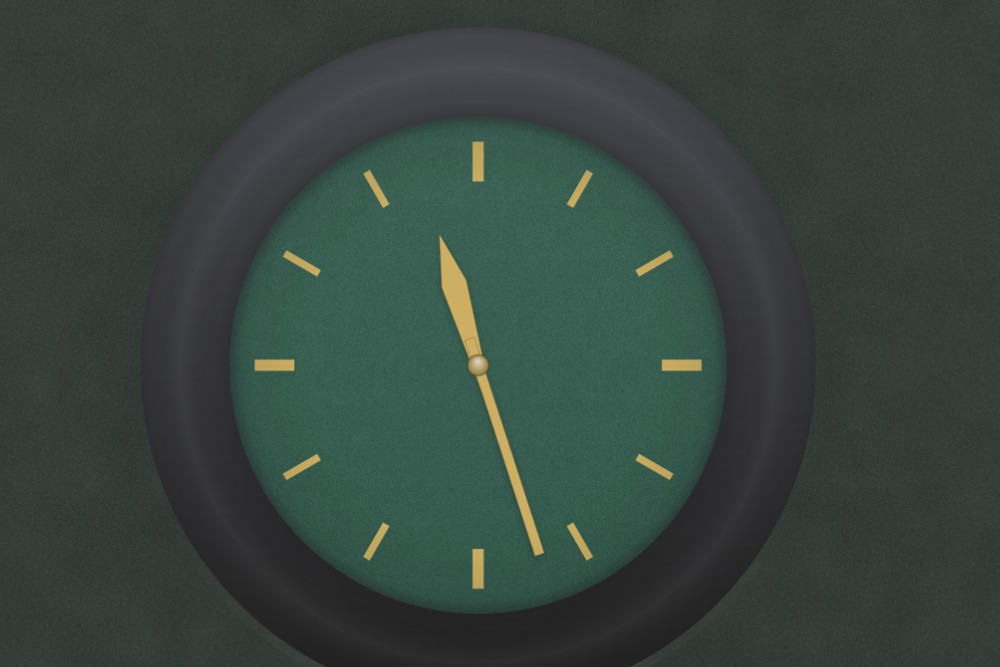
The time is 11:27
